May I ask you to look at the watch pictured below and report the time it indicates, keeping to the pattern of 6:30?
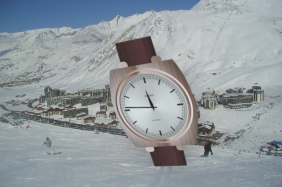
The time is 11:46
